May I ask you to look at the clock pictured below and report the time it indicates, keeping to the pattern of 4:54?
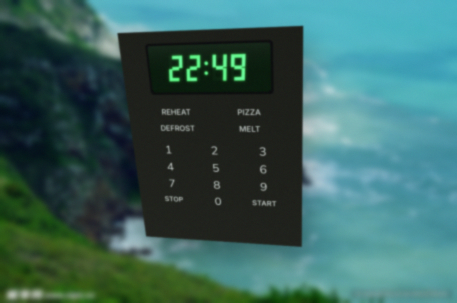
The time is 22:49
